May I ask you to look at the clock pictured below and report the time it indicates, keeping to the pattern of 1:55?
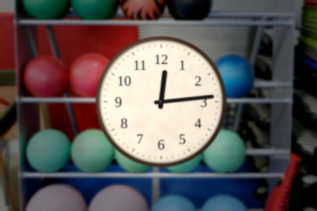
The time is 12:14
